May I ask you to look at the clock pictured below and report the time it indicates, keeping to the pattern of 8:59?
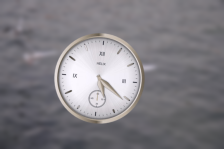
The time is 5:21
